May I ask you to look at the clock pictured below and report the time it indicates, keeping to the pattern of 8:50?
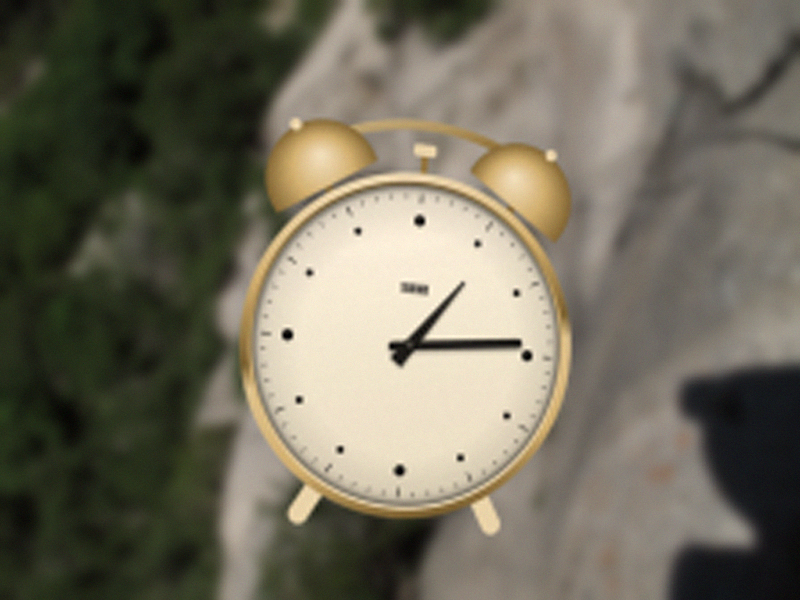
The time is 1:14
